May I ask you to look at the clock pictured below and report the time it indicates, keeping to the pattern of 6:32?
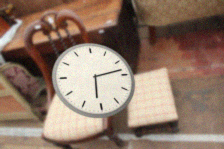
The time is 6:13
